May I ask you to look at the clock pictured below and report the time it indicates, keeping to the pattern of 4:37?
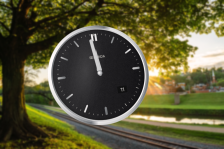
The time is 11:59
